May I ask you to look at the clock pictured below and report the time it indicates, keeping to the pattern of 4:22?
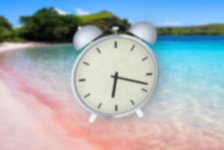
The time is 6:18
